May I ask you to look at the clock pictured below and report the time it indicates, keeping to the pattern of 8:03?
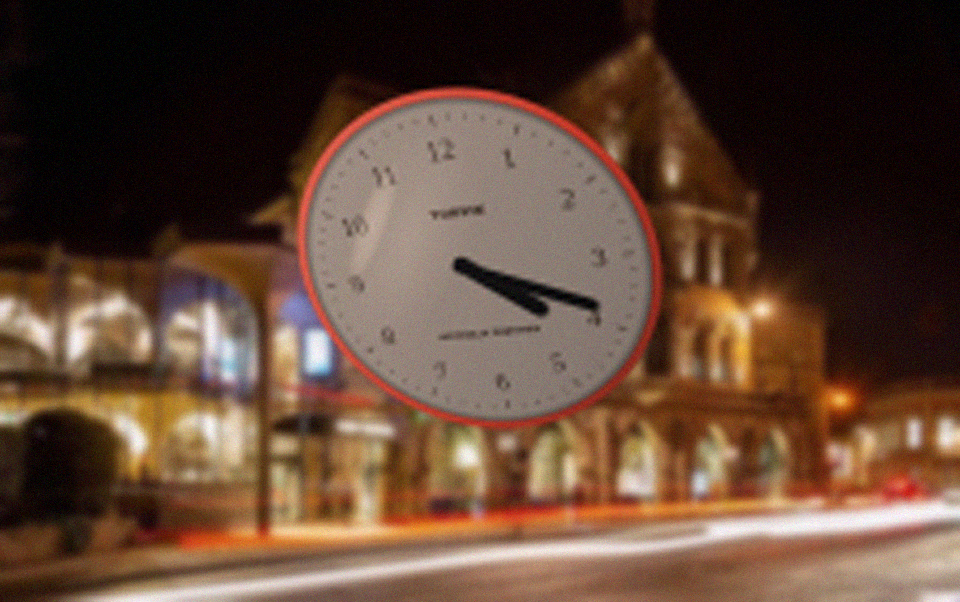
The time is 4:19
